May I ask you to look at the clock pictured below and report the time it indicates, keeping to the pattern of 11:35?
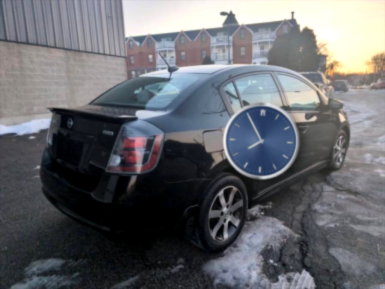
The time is 7:55
